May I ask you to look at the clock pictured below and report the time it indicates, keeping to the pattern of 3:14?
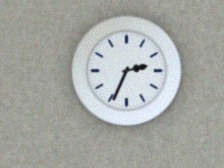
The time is 2:34
